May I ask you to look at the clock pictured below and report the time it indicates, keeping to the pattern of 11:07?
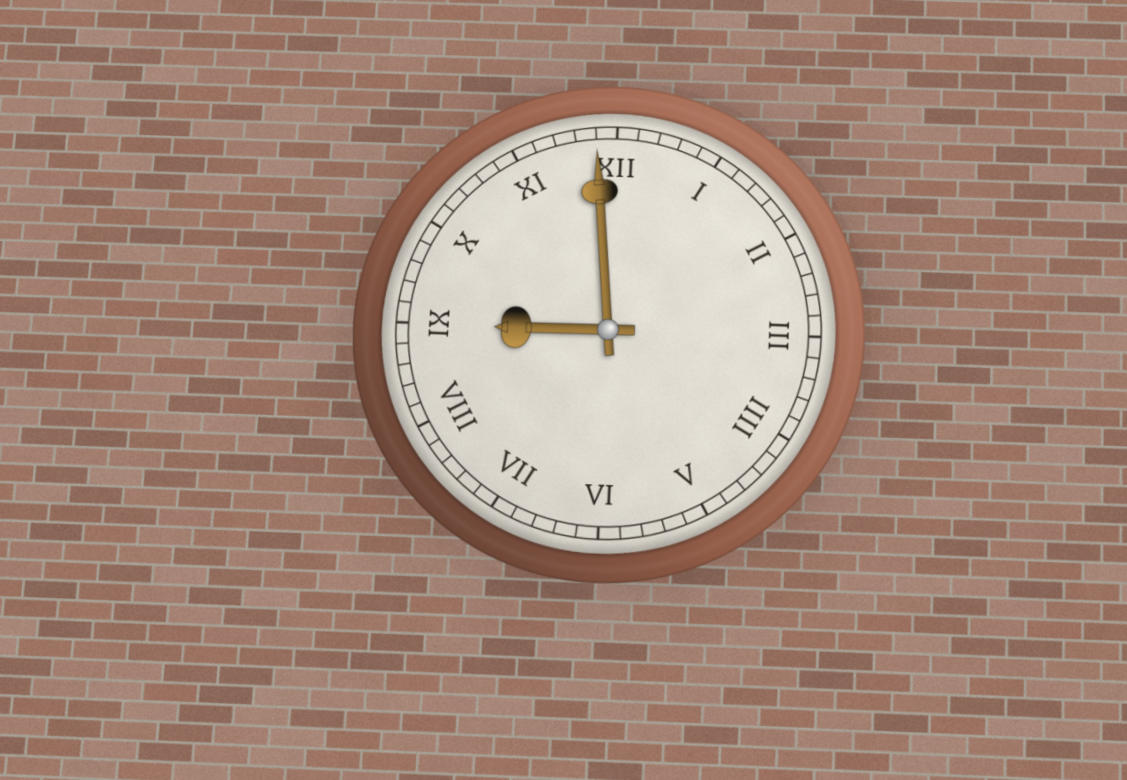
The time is 8:59
